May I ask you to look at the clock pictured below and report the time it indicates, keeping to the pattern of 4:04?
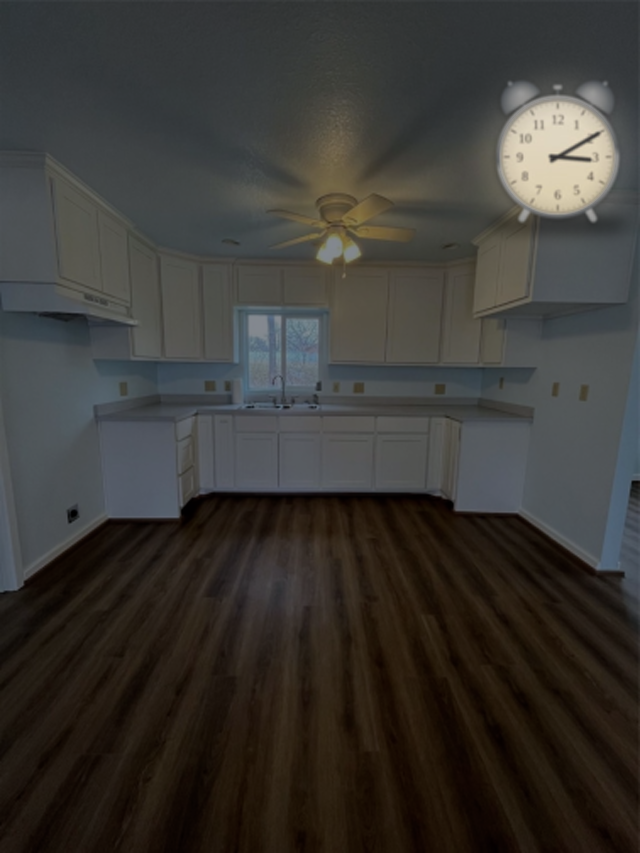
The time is 3:10
